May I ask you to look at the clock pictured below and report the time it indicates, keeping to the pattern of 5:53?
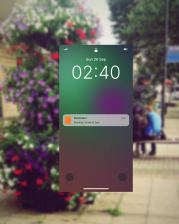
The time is 2:40
